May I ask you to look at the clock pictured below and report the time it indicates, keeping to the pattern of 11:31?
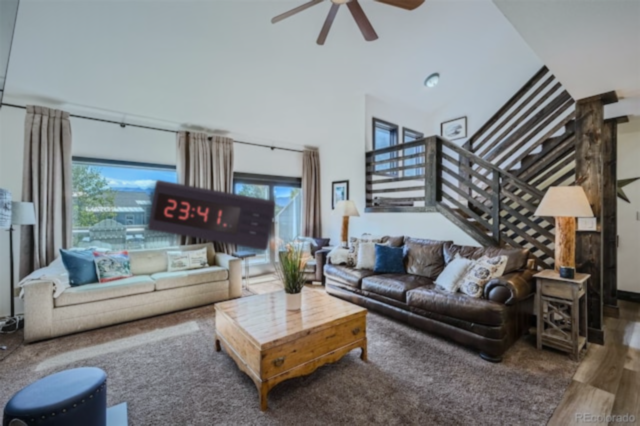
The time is 23:41
